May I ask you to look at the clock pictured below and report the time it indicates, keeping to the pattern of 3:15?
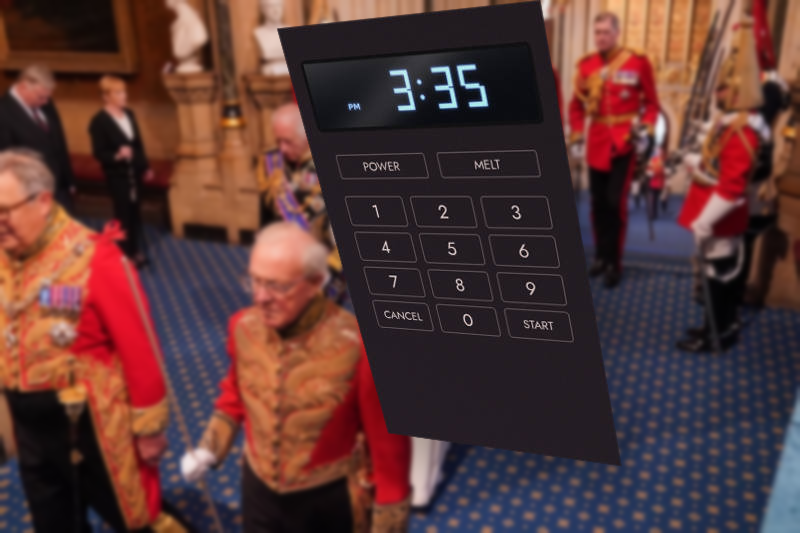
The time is 3:35
